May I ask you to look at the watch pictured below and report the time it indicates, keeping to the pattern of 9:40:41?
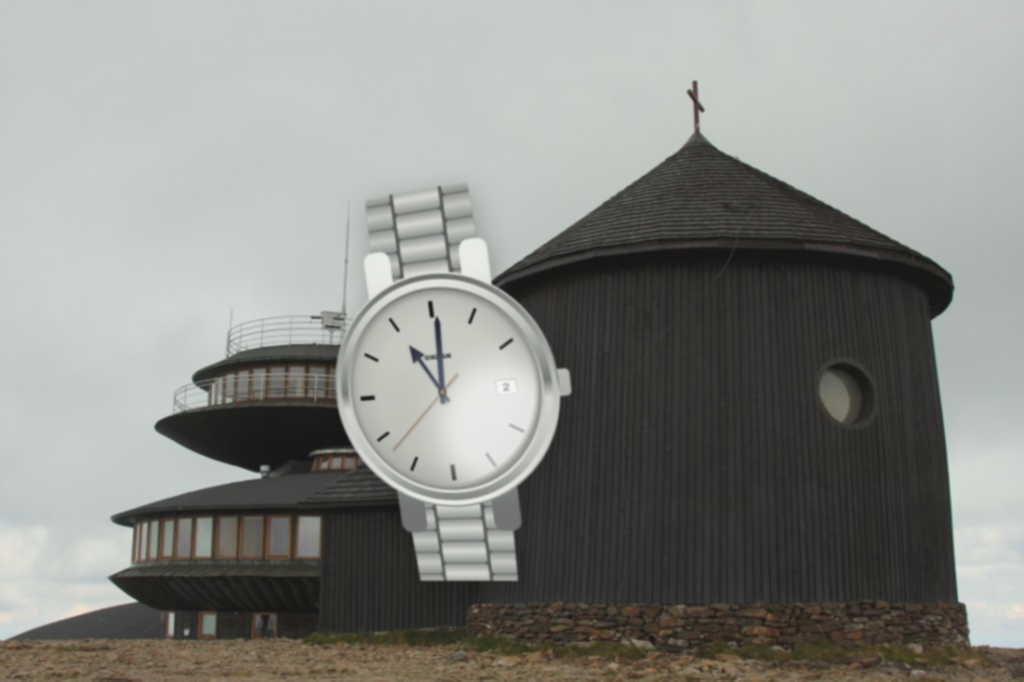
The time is 11:00:38
